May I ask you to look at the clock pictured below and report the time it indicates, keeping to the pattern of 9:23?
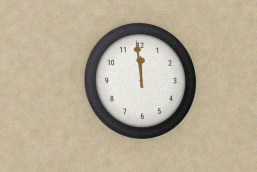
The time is 11:59
